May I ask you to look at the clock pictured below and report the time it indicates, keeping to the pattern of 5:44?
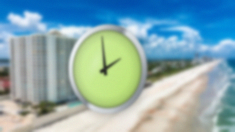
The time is 1:59
